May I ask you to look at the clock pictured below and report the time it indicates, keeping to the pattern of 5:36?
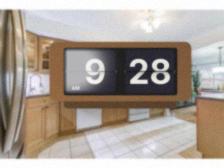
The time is 9:28
